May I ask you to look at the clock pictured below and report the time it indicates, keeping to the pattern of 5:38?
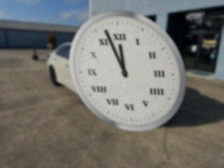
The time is 11:57
